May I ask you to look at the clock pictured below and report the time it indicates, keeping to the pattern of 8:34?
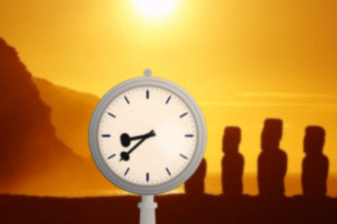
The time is 8:38
